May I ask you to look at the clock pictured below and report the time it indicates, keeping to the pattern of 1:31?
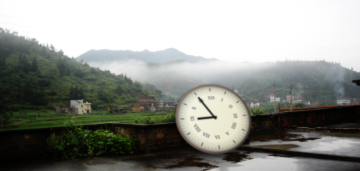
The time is 8:55
